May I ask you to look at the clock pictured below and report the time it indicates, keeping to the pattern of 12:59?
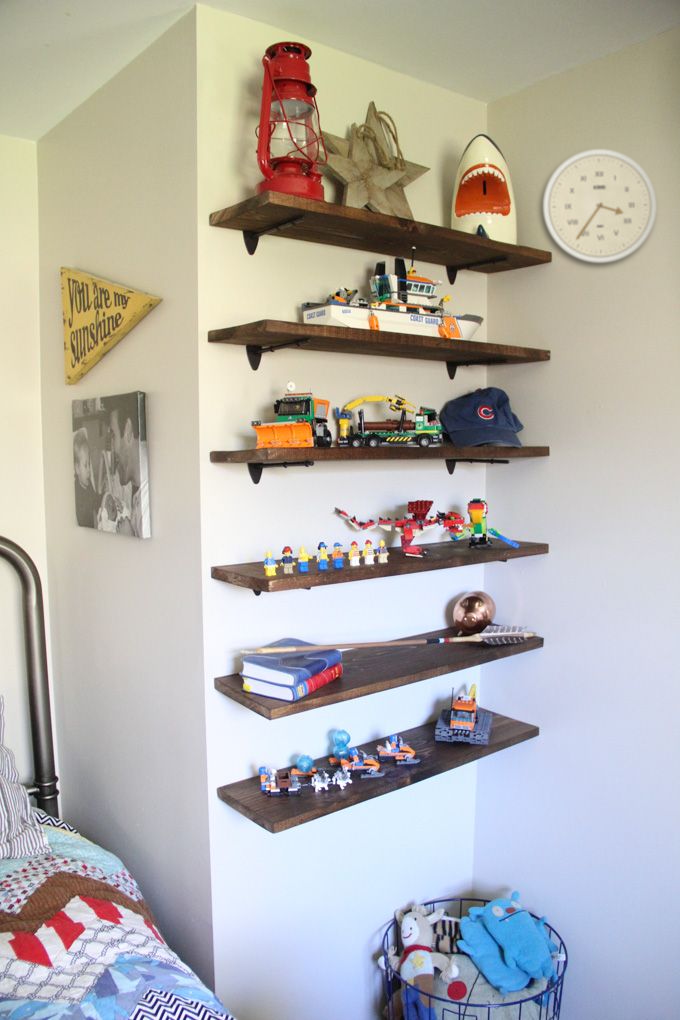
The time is 3:36
